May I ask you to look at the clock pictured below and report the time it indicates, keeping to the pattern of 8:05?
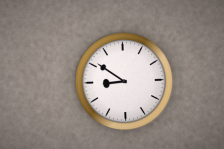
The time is 8:51
